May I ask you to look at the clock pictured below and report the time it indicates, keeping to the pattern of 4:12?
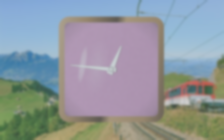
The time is 12:46
